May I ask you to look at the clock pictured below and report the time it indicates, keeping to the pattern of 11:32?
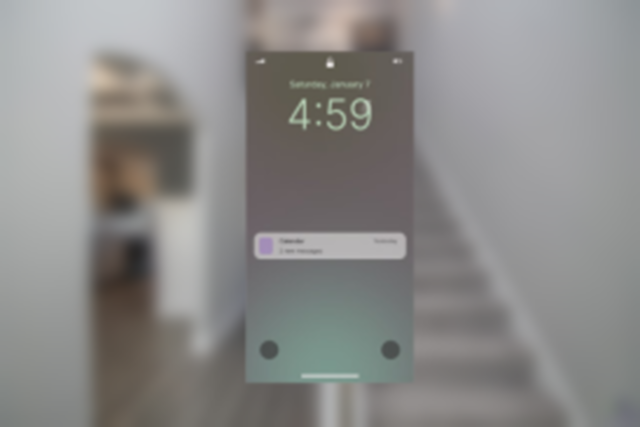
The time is 4:59
